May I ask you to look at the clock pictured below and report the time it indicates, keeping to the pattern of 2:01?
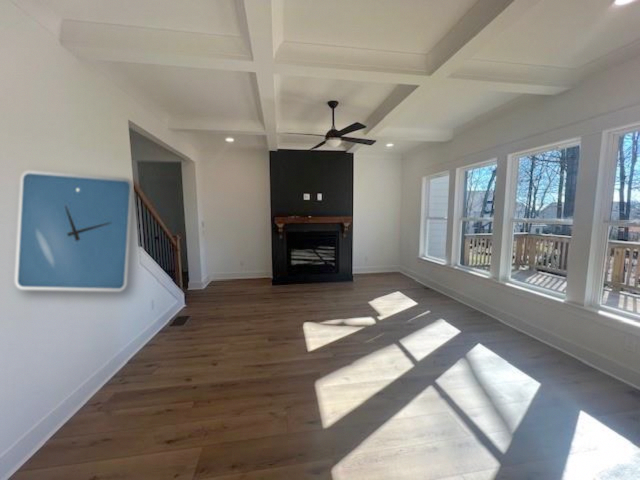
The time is 11:12
